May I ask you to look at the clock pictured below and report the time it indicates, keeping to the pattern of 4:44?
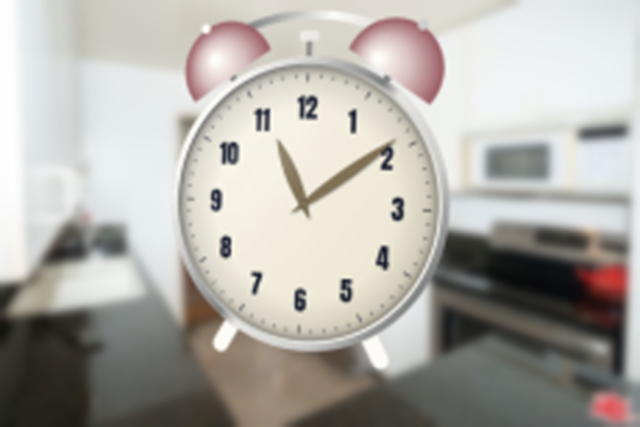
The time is 11:09
